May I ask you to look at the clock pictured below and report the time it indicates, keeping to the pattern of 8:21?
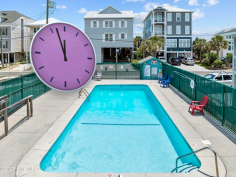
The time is 11:57
